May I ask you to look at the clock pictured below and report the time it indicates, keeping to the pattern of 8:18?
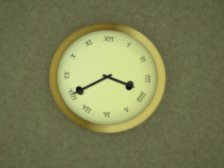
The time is 3:40
